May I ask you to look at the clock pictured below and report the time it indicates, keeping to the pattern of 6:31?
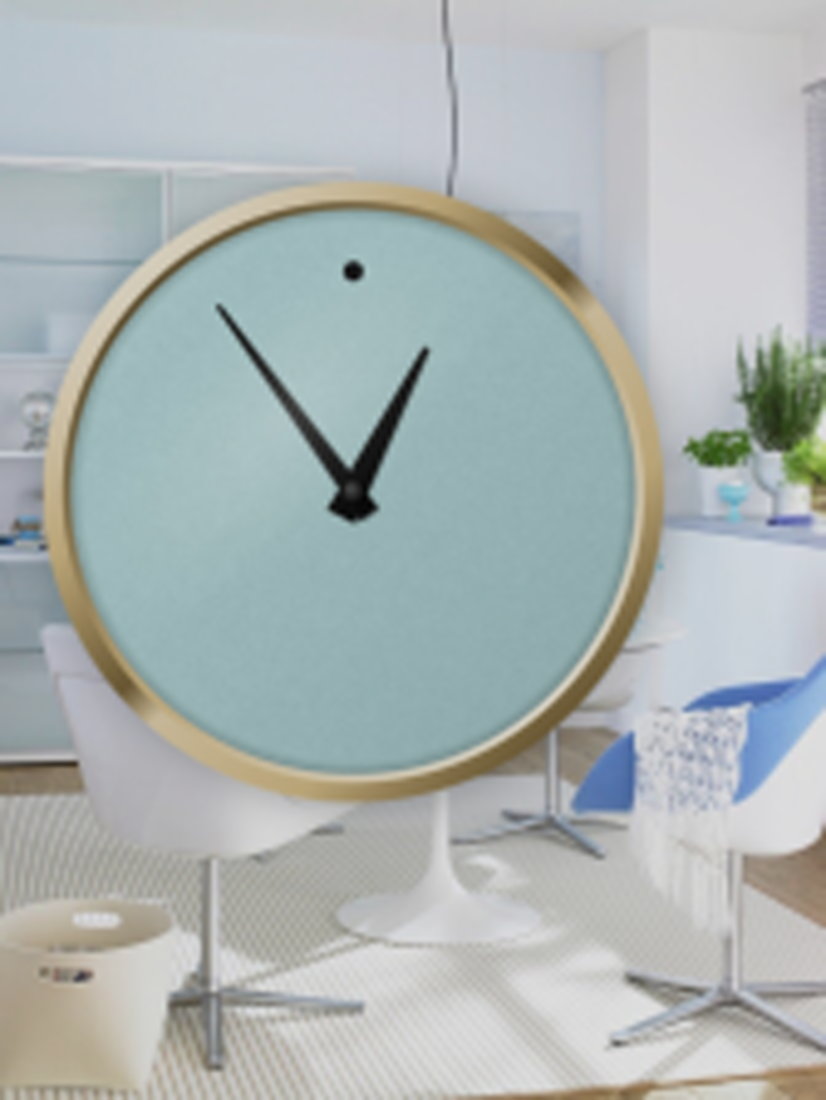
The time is 12:54
